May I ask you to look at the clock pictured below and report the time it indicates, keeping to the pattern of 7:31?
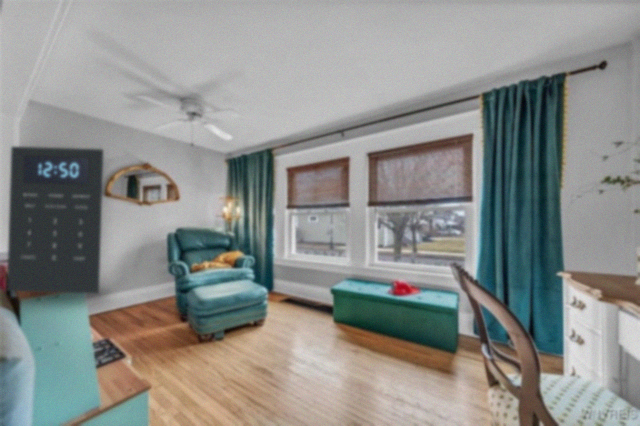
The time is 12:50
